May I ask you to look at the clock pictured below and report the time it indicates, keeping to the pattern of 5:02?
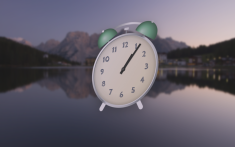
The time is 1:06
